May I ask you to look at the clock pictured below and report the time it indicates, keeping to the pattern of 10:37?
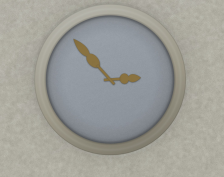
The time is 2:53
